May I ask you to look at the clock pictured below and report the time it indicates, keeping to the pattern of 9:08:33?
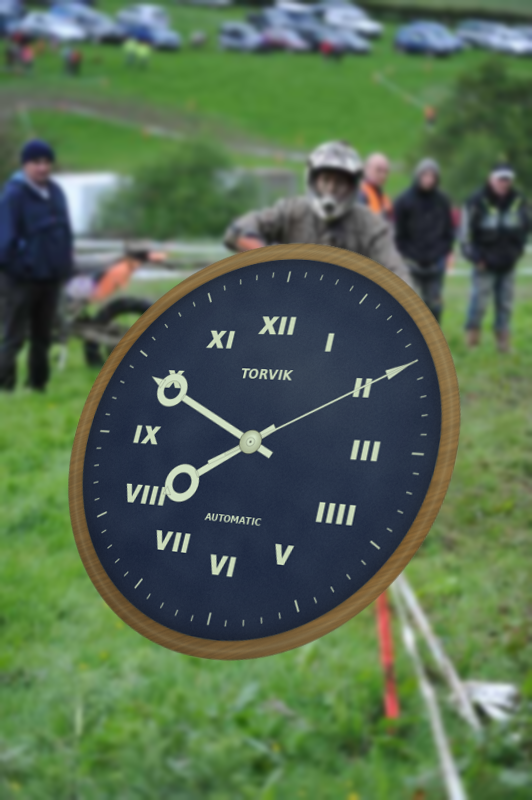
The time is 7:49:10
